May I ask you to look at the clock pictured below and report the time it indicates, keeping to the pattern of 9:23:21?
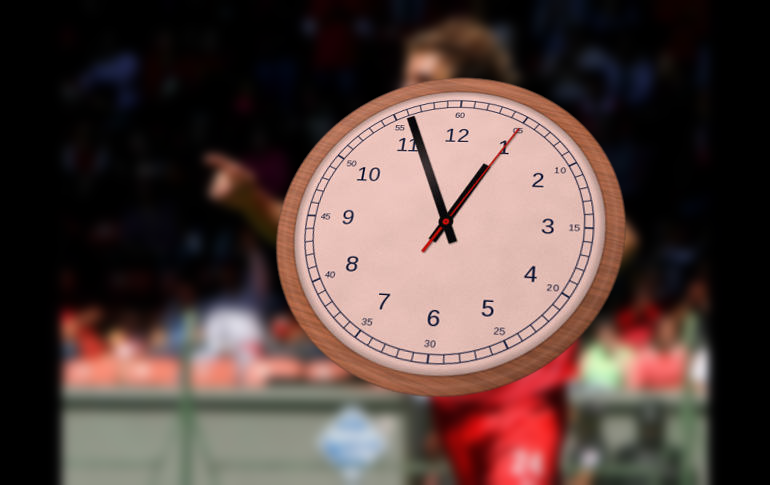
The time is 12:56:05
